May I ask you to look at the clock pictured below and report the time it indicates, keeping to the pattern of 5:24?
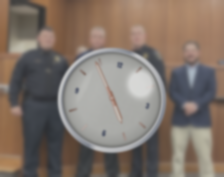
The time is 4:54
